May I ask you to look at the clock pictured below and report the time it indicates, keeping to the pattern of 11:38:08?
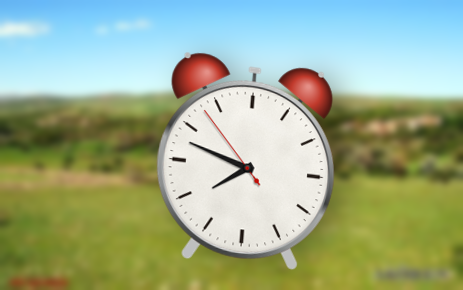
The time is 7:47:53
